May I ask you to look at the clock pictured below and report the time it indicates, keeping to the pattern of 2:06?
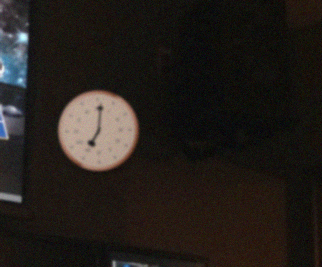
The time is 7:01
